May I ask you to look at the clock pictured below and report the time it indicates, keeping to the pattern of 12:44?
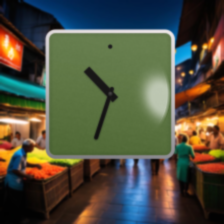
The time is 10:33
